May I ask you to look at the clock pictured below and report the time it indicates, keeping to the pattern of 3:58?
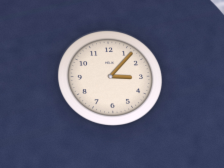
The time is 3:07
